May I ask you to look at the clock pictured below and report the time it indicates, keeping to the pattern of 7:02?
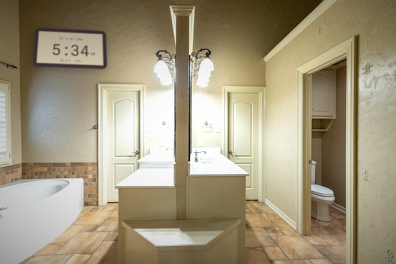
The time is 5:34
